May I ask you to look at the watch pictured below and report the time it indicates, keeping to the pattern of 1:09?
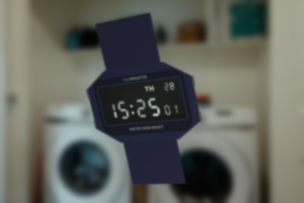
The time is 15:25
